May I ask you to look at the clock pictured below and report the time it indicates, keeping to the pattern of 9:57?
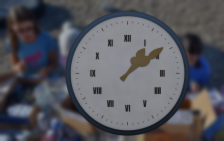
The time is 1:09
